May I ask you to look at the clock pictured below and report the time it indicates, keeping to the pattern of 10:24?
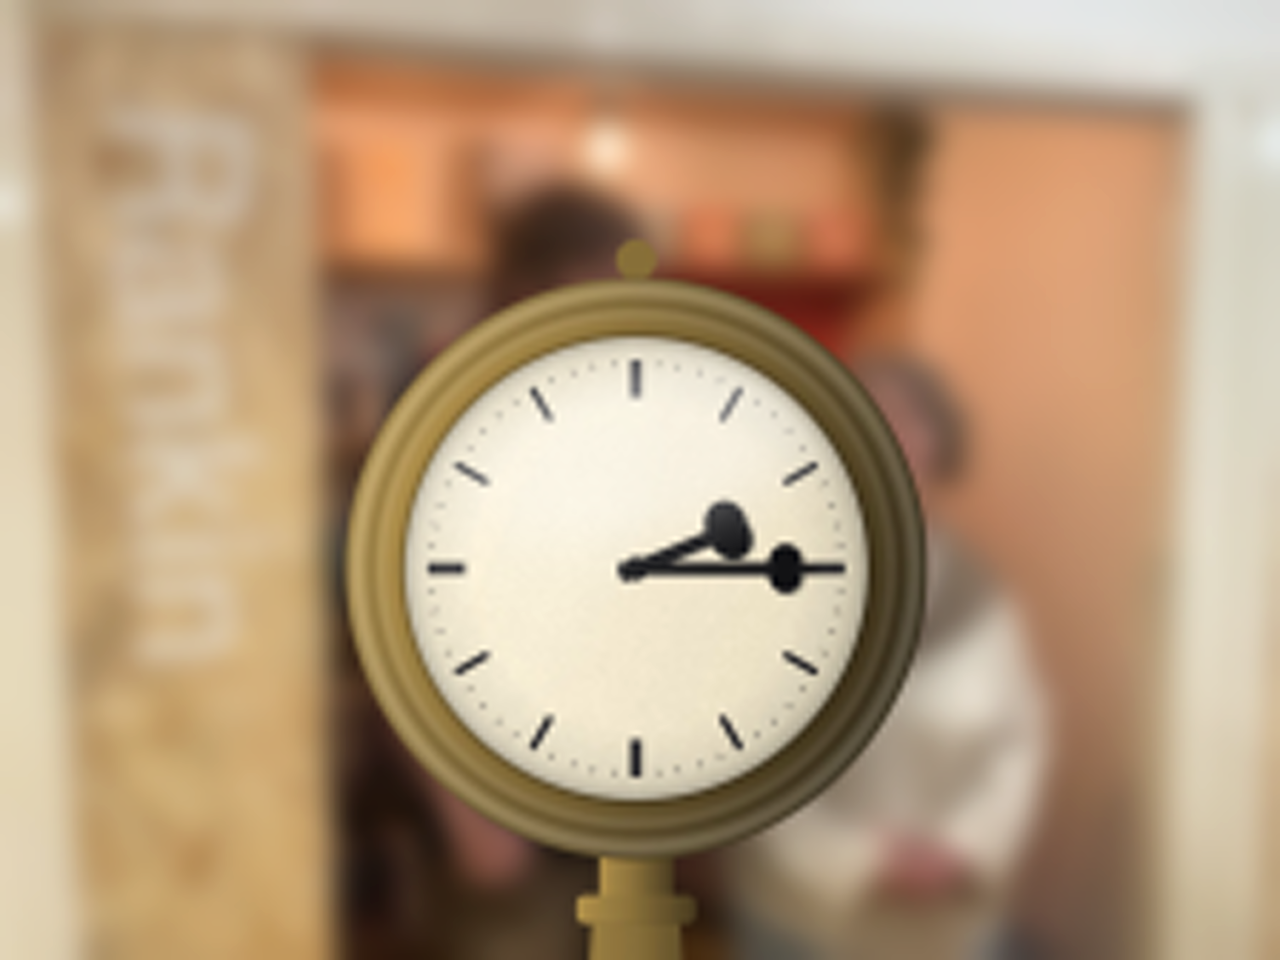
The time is 2:15
